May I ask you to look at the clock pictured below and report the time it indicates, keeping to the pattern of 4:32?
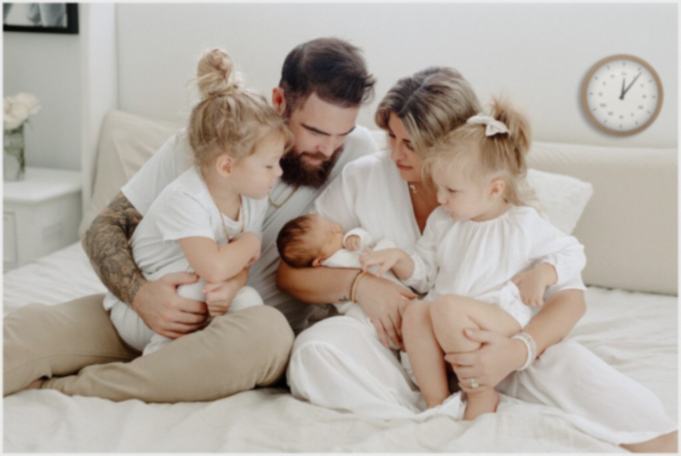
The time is 12:06
